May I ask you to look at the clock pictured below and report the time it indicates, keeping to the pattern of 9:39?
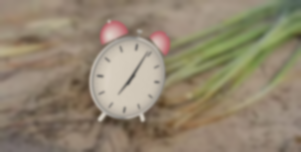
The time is 7:04
